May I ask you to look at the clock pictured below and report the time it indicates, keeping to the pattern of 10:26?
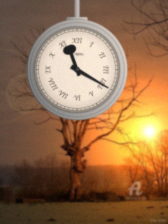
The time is 11:20
